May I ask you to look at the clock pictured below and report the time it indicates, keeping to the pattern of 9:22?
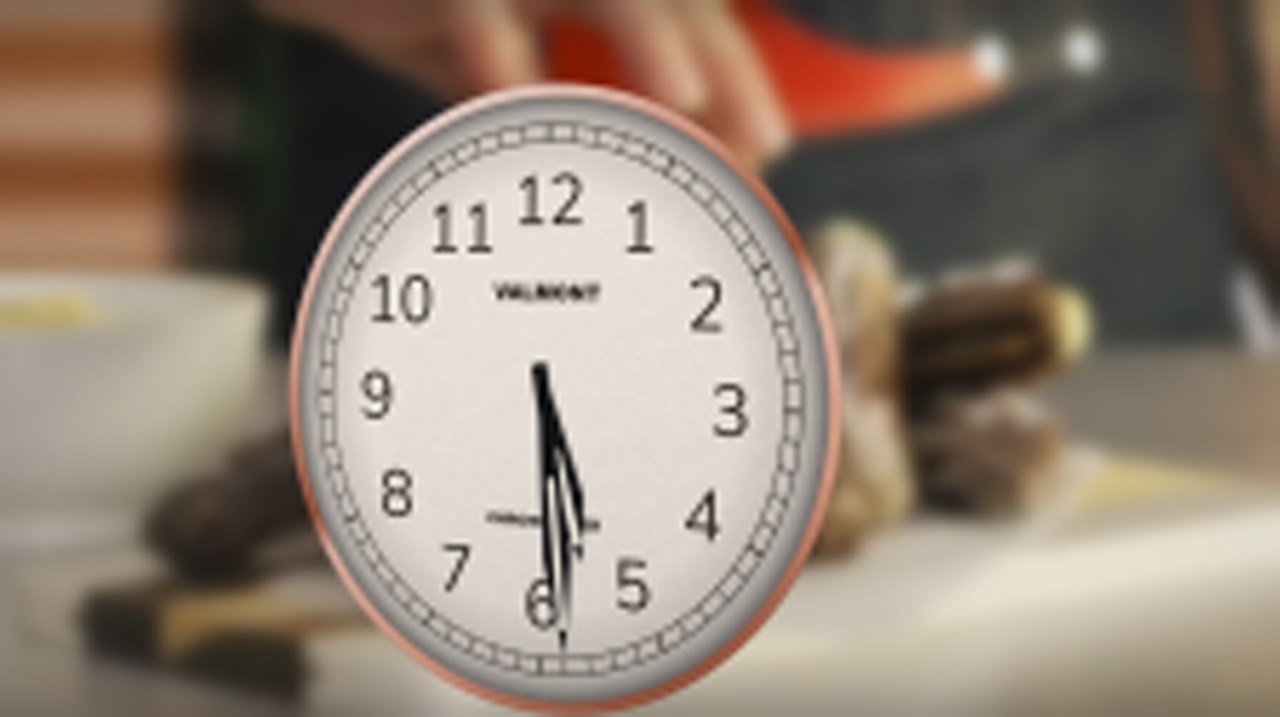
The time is 5:29
